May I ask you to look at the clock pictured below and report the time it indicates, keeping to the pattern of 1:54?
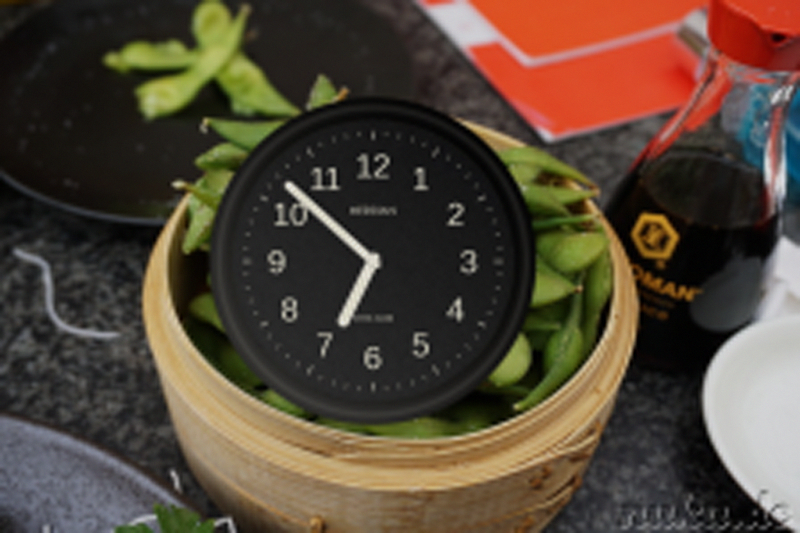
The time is 6:52
